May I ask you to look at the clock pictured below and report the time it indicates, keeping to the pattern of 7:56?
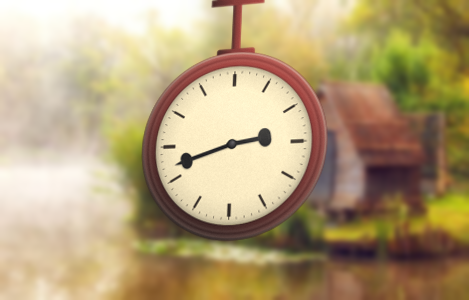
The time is 2:42
